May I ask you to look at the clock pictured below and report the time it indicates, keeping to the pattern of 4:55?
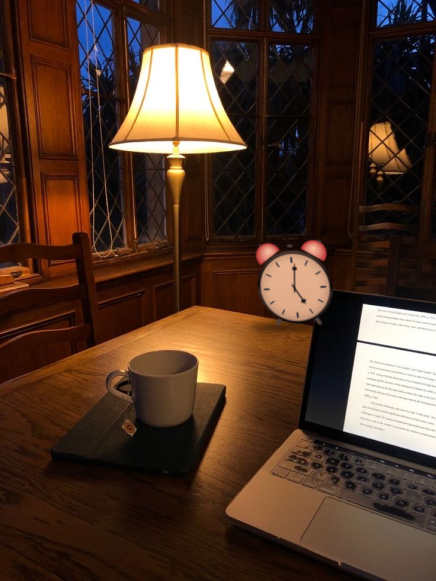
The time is 5:01
